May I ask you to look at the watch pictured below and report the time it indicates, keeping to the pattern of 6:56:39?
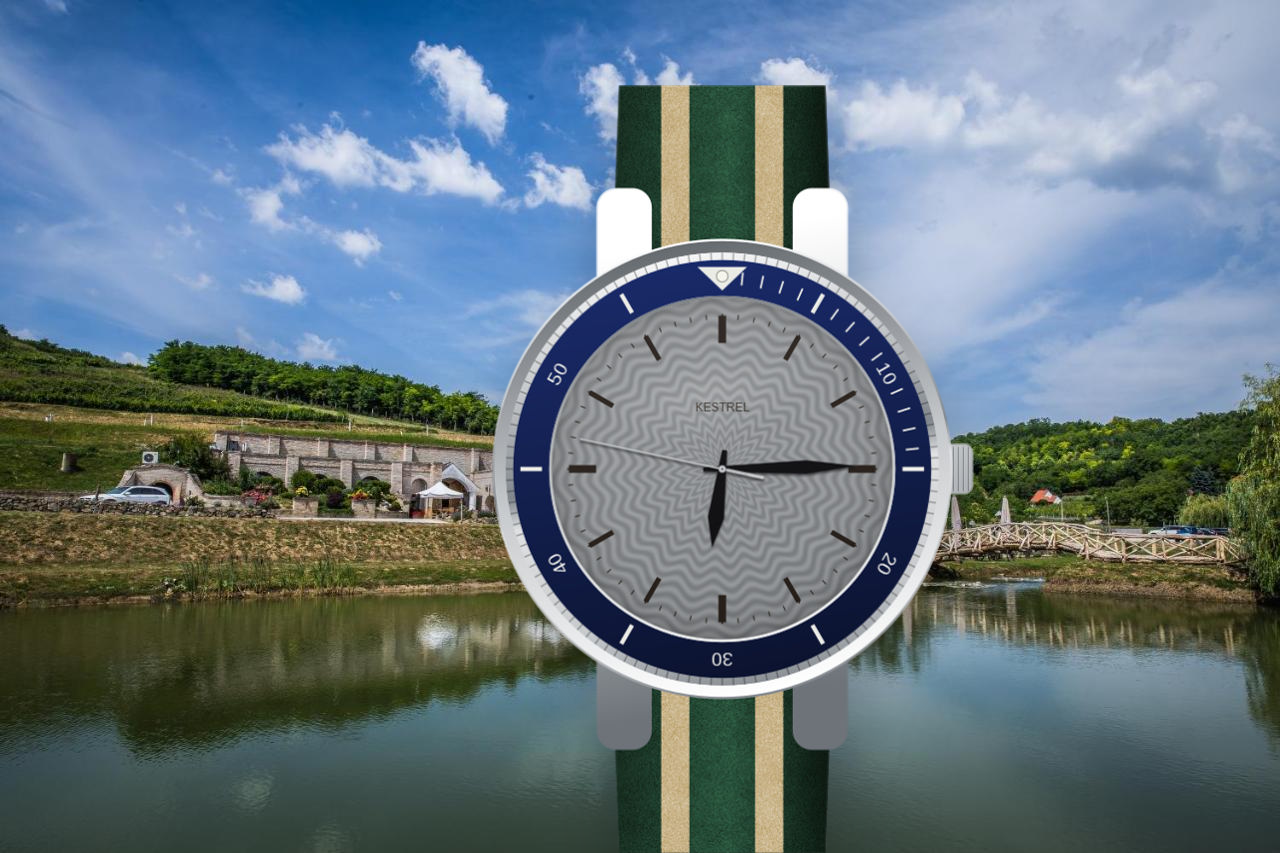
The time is 6:14:47
